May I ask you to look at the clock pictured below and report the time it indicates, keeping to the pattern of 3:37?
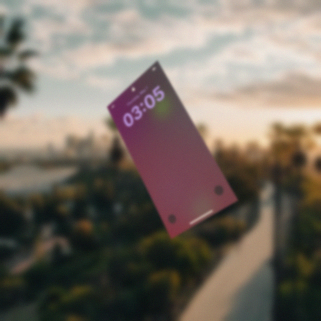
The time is 3:05
